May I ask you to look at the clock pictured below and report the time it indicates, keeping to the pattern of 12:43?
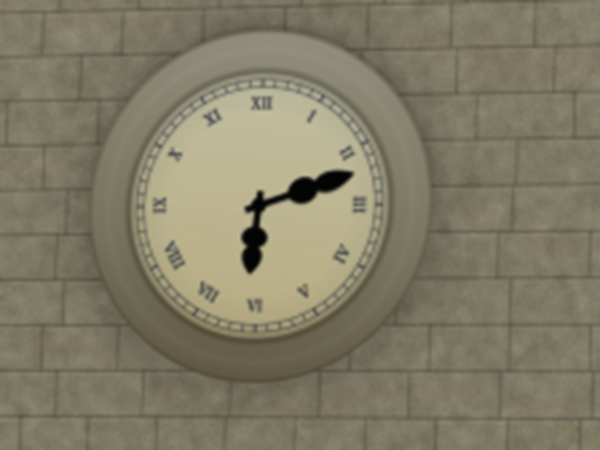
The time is 6:12
